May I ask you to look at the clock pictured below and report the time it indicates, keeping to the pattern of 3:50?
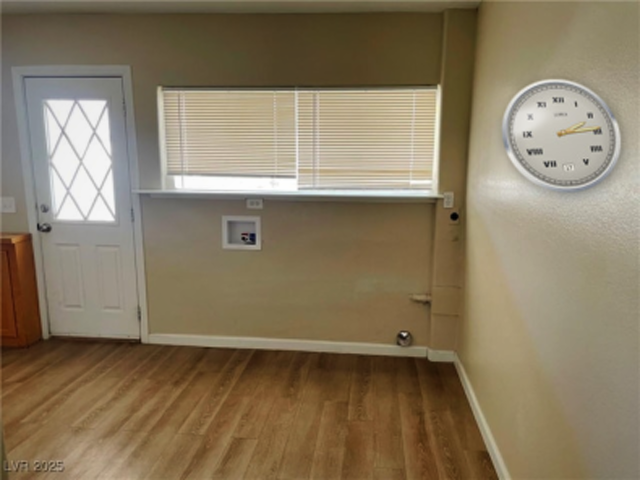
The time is 2:14
